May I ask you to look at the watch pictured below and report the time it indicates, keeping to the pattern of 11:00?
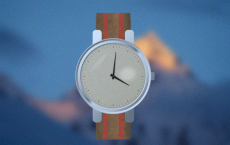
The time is 4:01
